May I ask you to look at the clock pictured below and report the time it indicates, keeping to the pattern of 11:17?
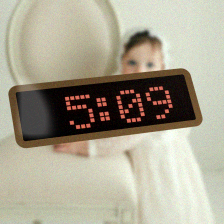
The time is 5:09
